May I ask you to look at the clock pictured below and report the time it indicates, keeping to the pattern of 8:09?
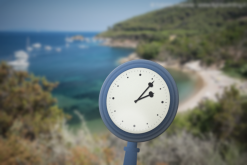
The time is 2:06
